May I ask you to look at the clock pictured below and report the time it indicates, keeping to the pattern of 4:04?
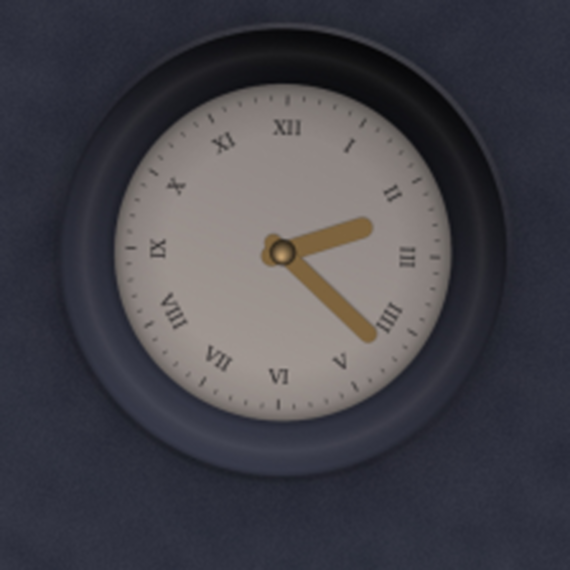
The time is 2:22
